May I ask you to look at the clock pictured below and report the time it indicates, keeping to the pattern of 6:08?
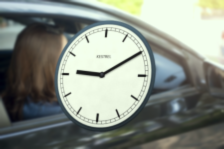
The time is 9:10
